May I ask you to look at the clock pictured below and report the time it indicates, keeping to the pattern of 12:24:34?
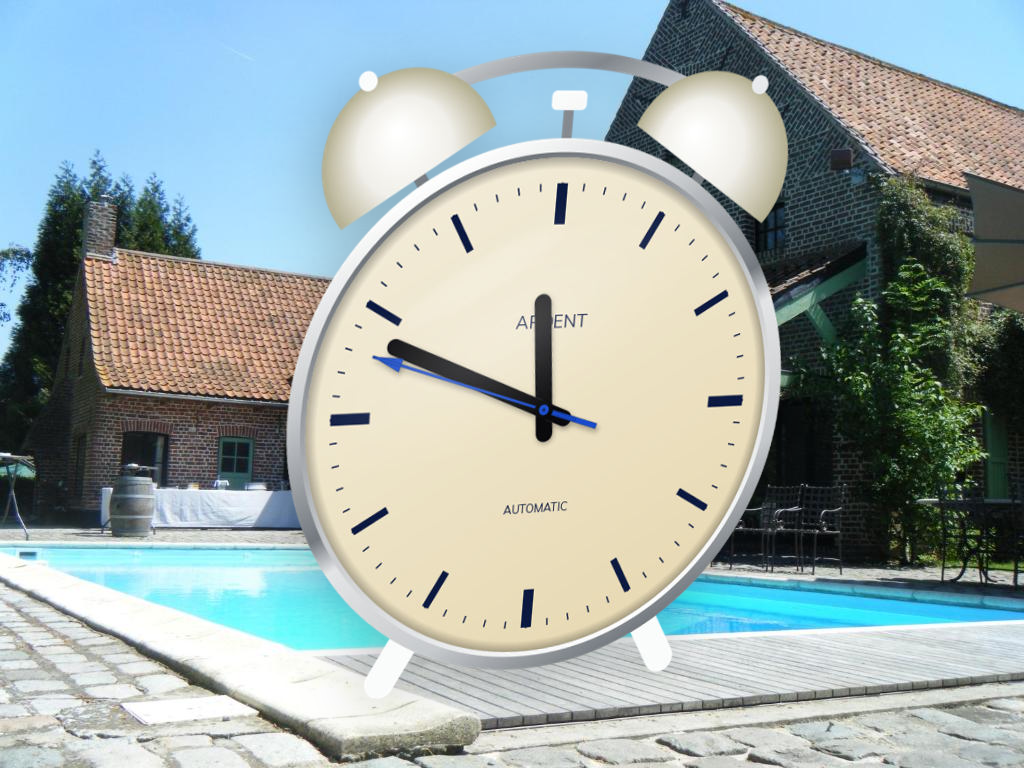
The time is 11:48:48
